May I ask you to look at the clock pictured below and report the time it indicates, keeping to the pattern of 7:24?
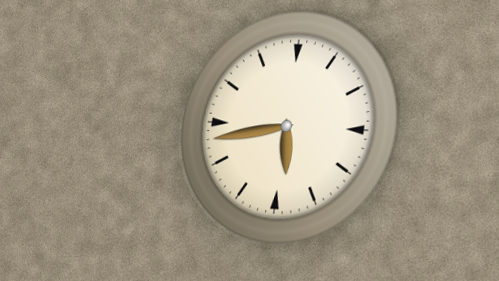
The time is 5:43
